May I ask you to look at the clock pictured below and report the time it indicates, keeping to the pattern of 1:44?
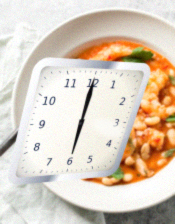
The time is 6:00
